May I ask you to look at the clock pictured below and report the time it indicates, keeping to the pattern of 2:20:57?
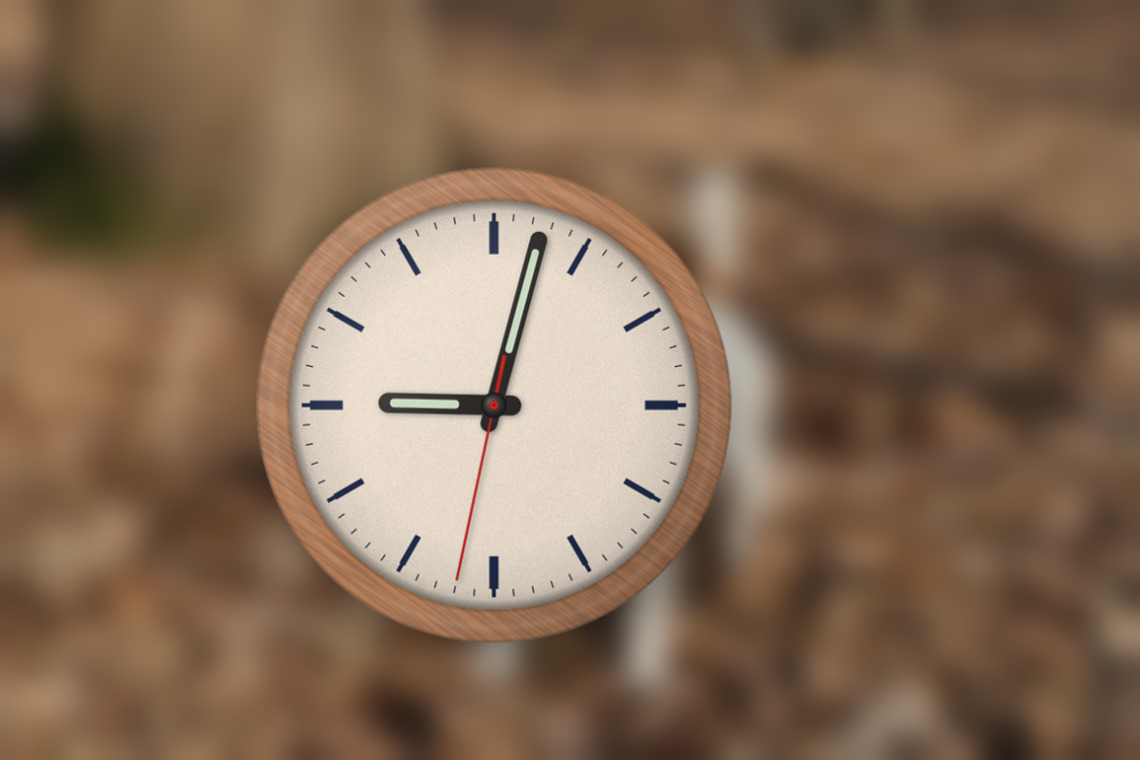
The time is 9:02:32
